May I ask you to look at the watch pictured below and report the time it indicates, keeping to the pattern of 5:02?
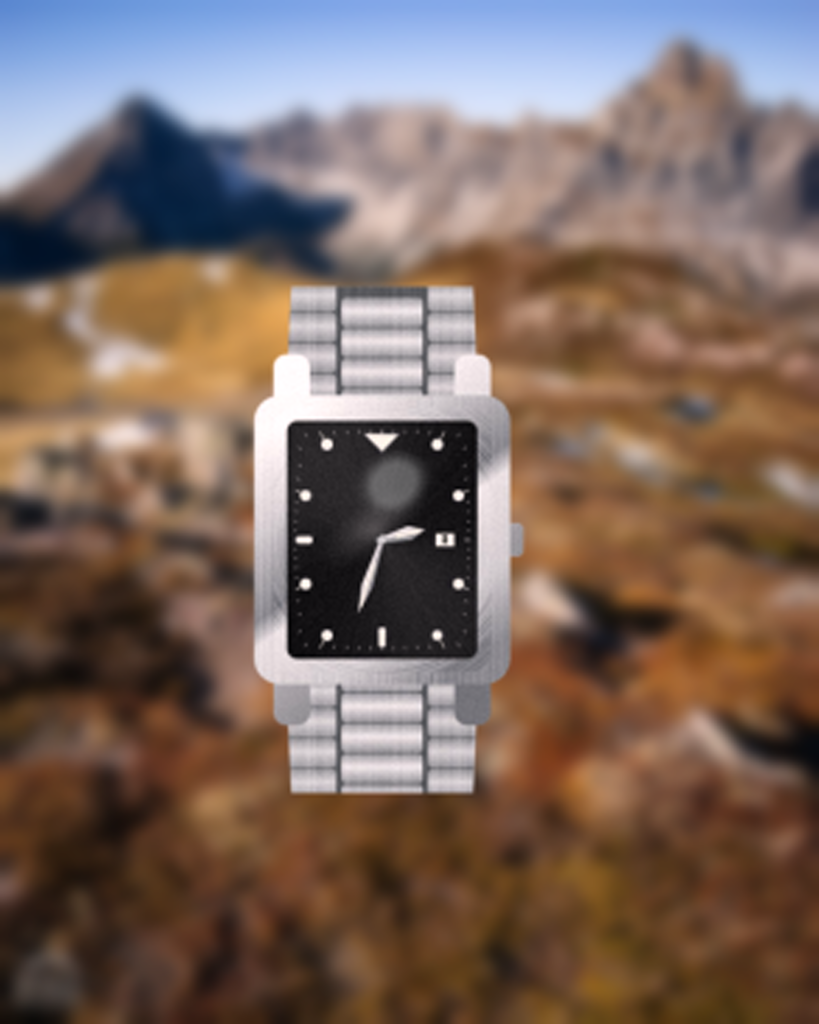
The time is 2:33
